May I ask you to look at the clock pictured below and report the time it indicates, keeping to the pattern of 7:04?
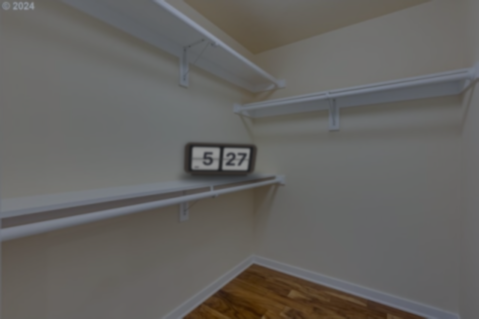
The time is 5:27
